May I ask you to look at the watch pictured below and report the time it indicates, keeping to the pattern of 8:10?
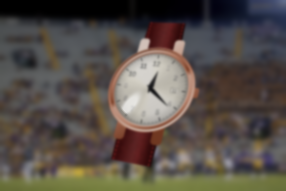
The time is 12:21
